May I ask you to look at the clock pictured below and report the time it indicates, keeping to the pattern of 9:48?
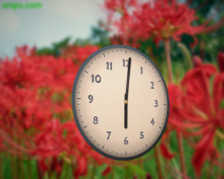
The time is 6:01
